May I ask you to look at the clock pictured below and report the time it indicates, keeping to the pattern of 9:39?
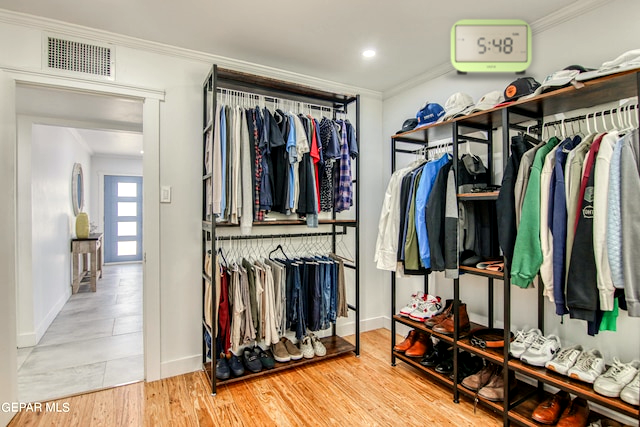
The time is 5:48
